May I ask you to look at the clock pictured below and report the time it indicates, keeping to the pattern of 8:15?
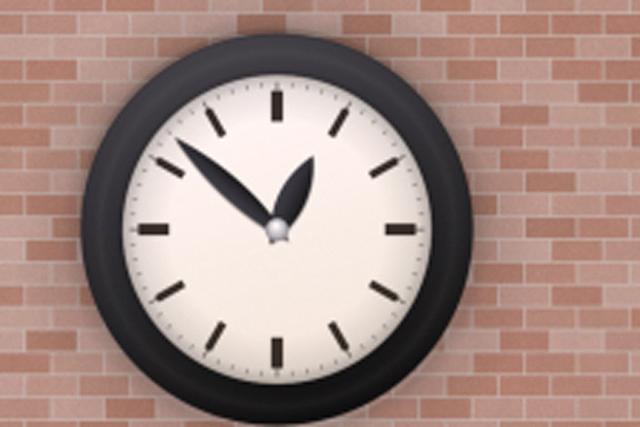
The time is 12:52
